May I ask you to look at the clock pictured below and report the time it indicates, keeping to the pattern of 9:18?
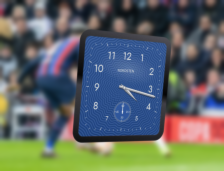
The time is 4:17
